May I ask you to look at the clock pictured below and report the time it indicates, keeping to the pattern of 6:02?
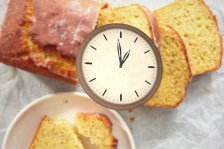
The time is 12:59
